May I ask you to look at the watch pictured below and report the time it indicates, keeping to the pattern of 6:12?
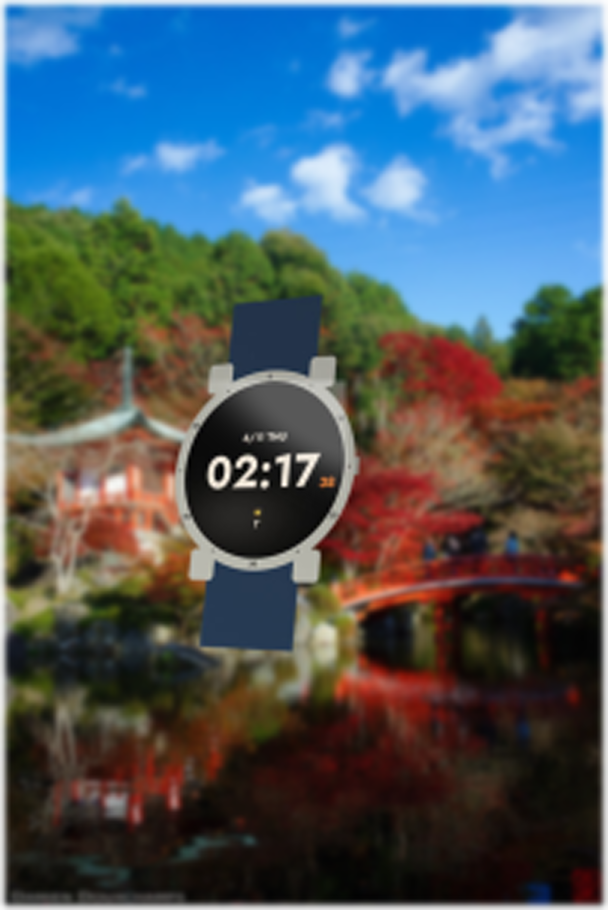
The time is 2:17
